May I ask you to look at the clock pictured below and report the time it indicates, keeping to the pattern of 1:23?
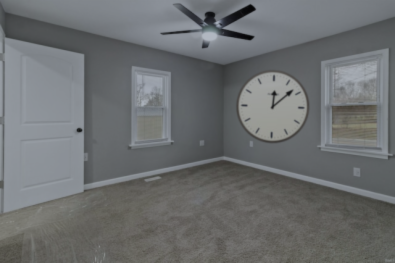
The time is 12:08
